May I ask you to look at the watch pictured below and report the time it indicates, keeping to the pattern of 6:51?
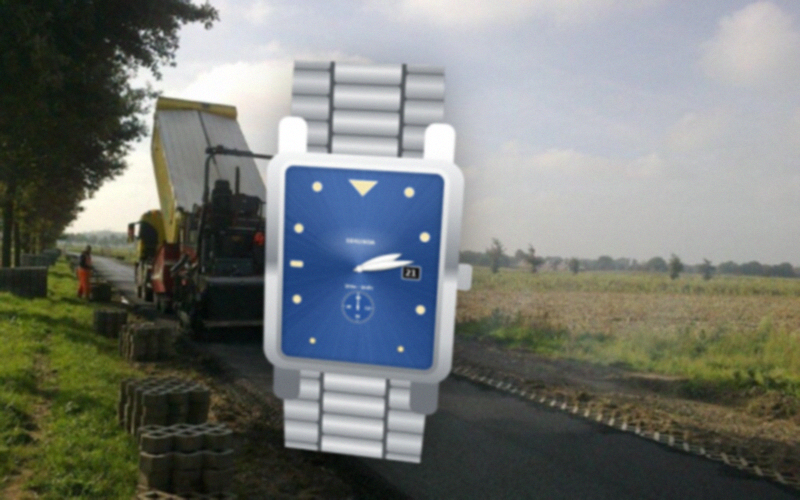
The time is 2:13
